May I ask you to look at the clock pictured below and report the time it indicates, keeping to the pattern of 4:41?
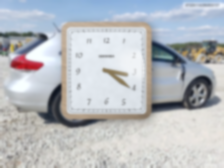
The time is 3:21
